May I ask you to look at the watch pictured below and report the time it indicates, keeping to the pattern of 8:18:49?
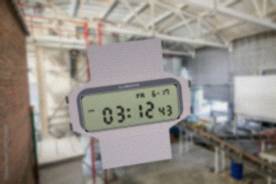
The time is 3:12:43
